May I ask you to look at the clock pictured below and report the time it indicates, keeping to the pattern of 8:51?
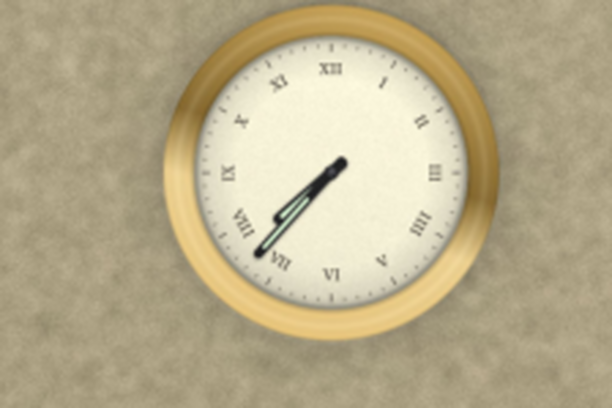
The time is 7:37
